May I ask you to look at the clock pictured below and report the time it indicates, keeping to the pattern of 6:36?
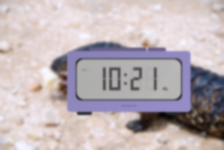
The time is 10:21
